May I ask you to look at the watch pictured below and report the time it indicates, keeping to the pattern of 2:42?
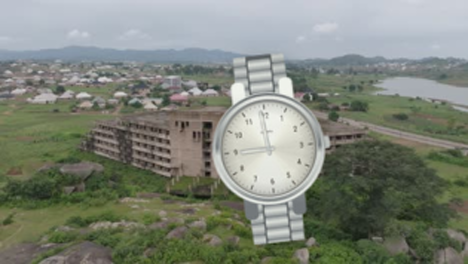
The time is 8:59
